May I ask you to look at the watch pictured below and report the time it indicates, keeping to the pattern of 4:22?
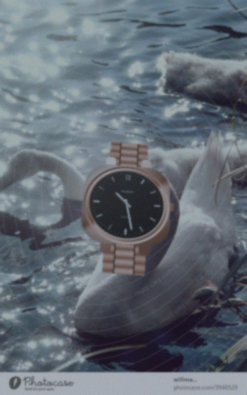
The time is 10:28
